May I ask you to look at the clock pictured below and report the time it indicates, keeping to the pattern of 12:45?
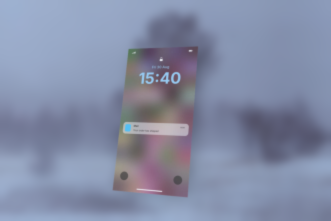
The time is 15:40
